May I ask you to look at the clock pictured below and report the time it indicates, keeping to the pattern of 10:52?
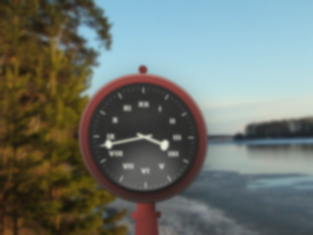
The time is 3:43
